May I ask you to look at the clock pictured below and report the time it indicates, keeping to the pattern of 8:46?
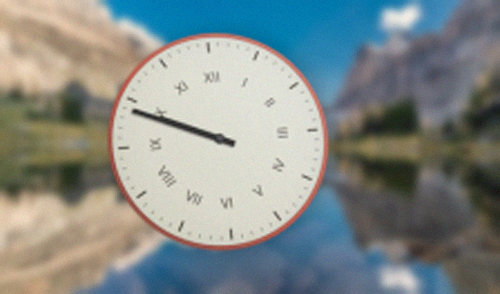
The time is 9:49
